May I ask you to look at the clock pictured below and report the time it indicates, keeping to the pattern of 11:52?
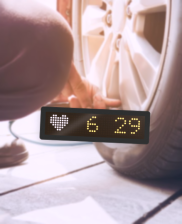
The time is 6:29
